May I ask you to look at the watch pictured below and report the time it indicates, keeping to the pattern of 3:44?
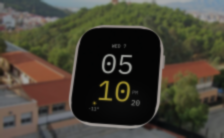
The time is 5:10
